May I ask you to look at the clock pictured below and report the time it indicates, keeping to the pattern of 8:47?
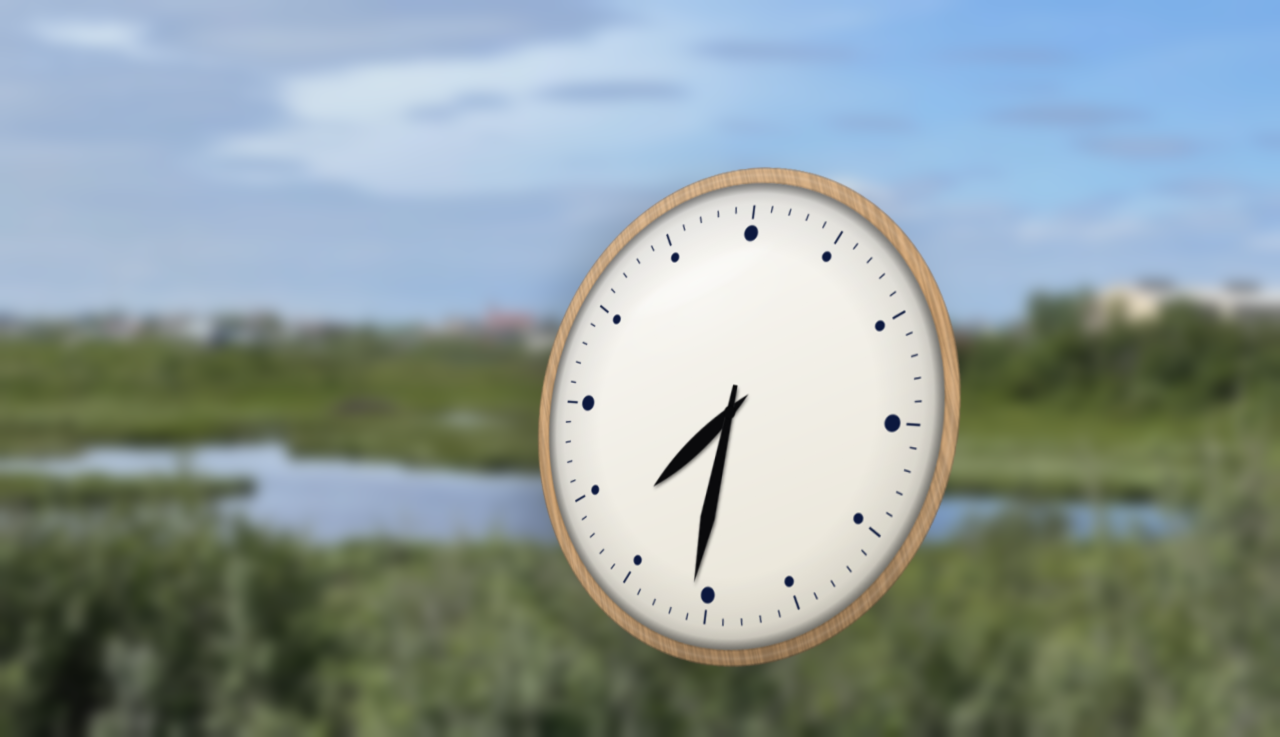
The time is 7:31
